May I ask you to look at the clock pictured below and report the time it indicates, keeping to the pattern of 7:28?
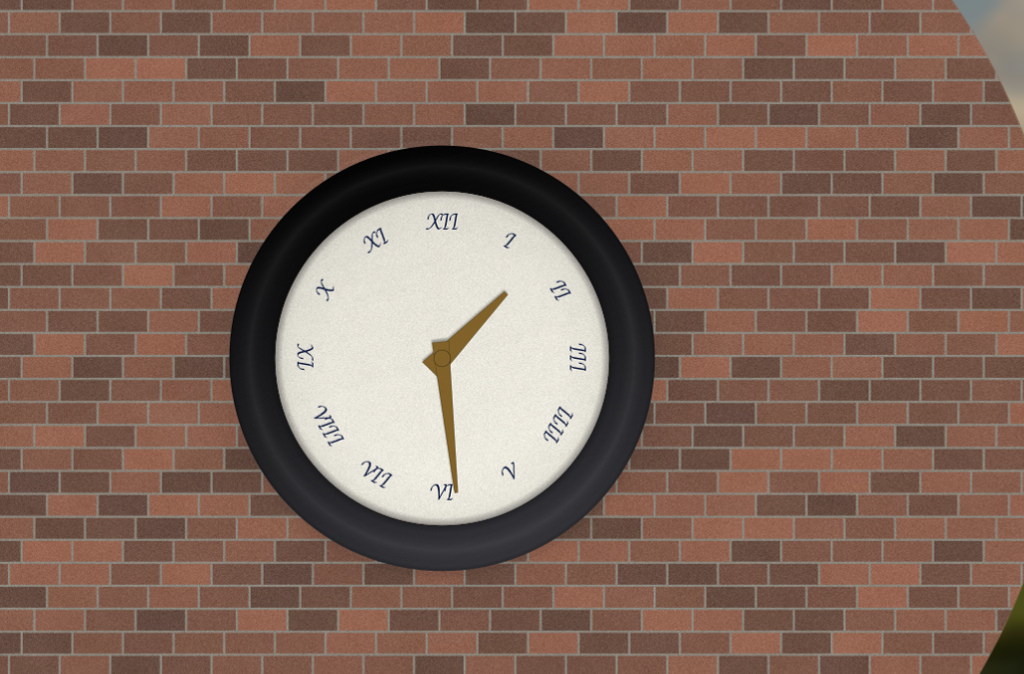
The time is 1:29
